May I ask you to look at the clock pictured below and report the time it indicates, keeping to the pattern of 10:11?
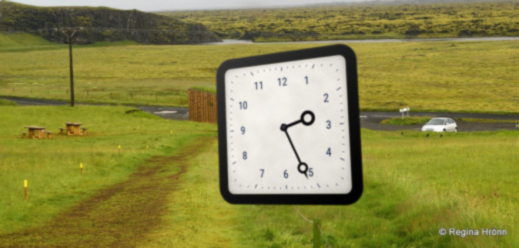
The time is 2:26
